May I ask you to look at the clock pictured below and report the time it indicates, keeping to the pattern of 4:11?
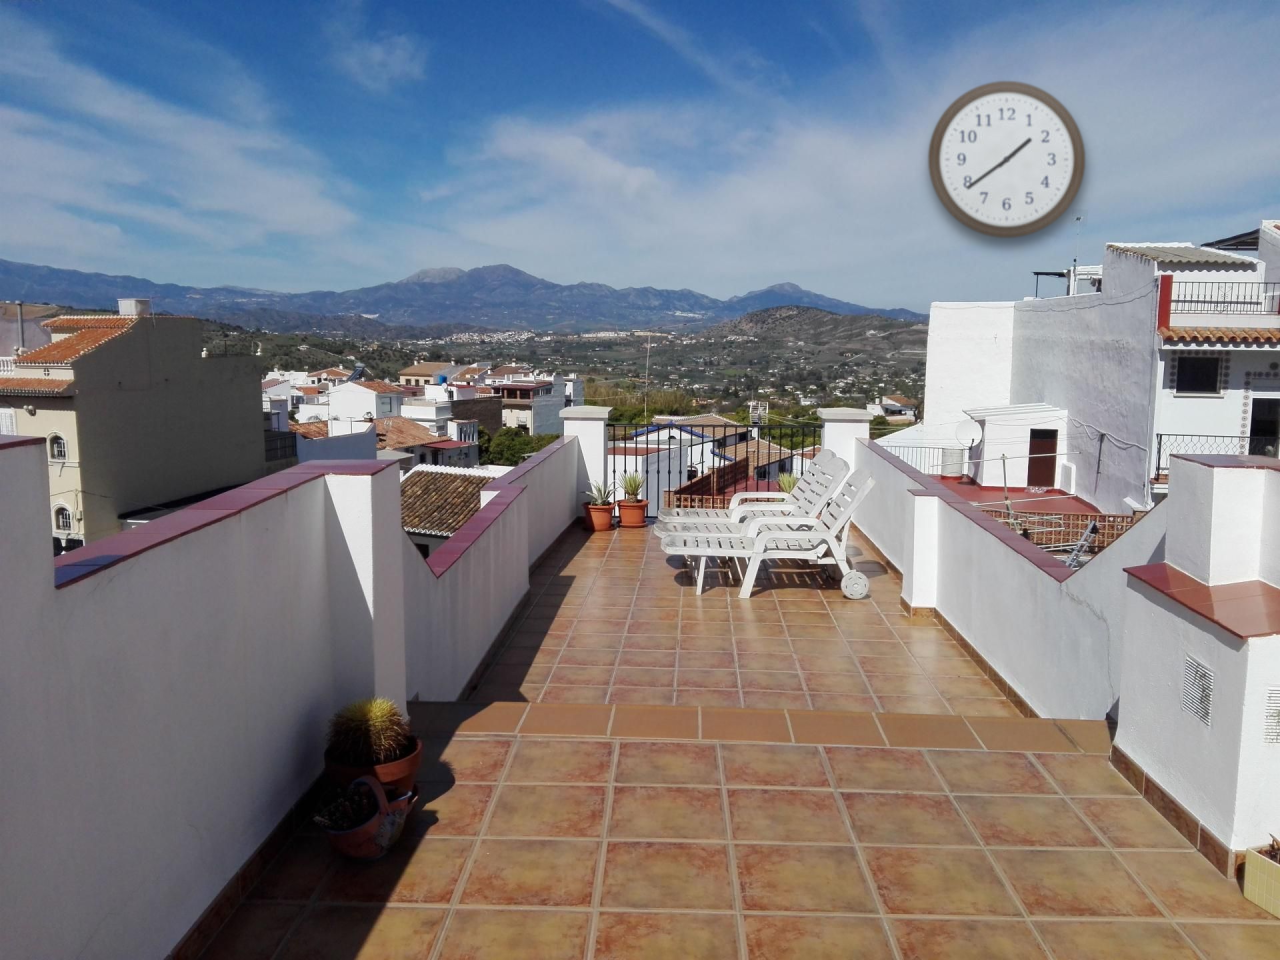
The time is 1:39
